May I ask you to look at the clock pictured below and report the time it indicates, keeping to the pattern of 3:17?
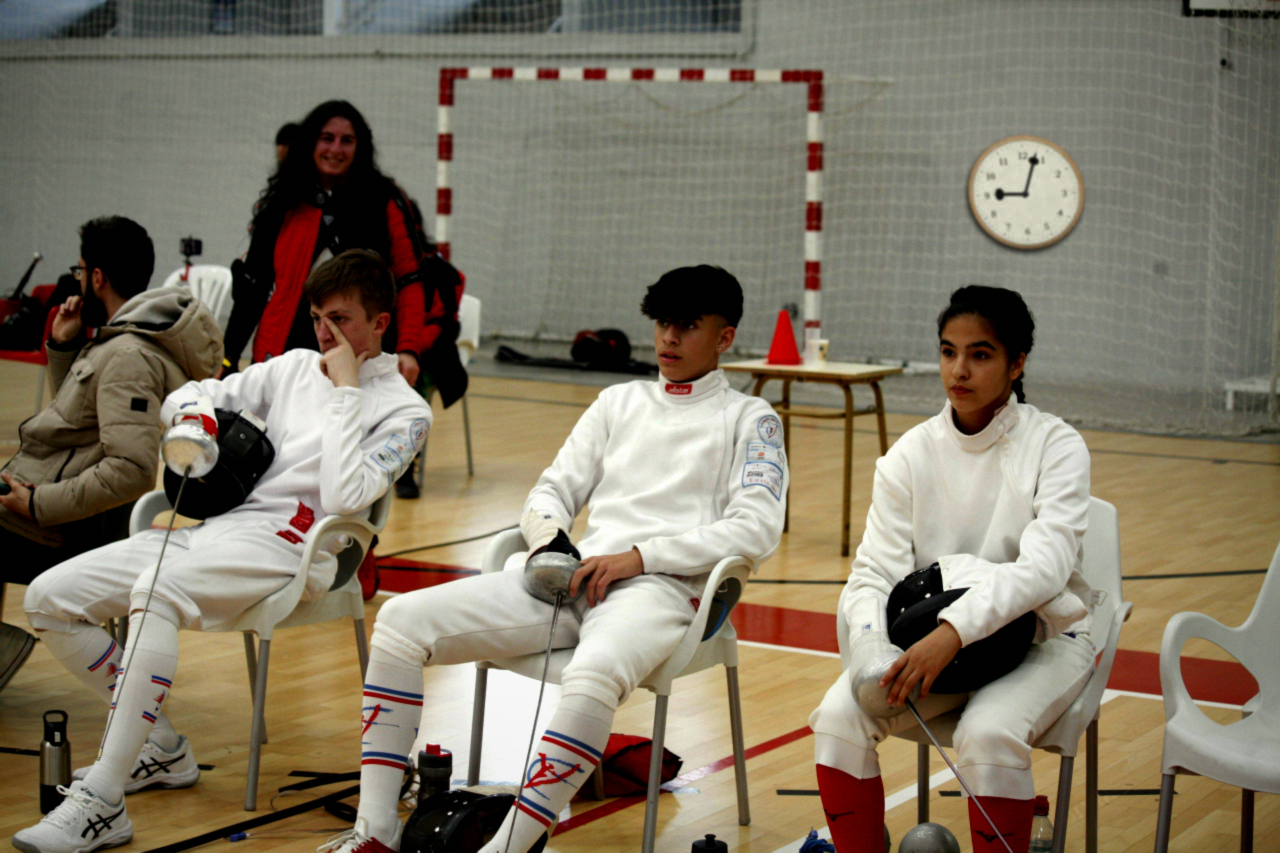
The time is 9:03
